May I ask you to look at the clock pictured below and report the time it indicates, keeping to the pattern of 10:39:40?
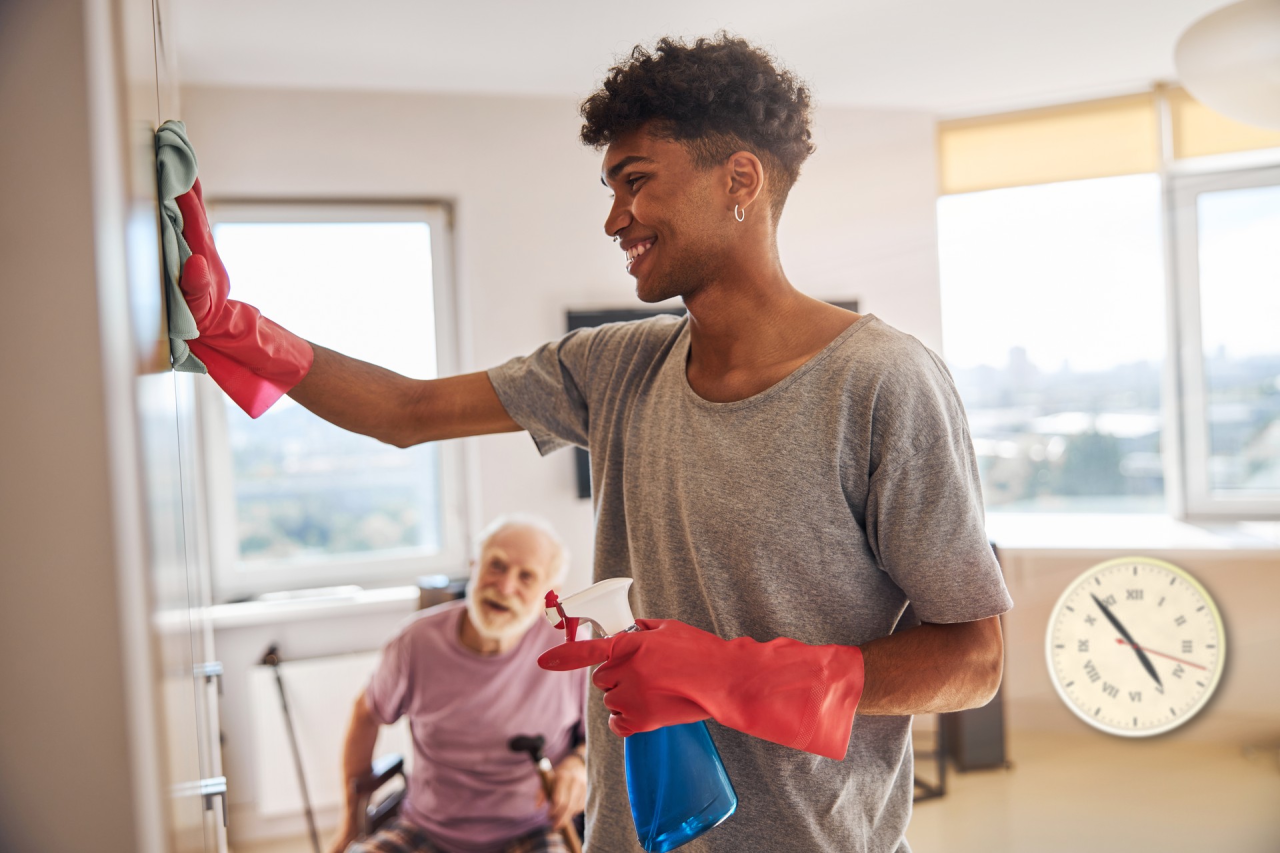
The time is 4:53:18
